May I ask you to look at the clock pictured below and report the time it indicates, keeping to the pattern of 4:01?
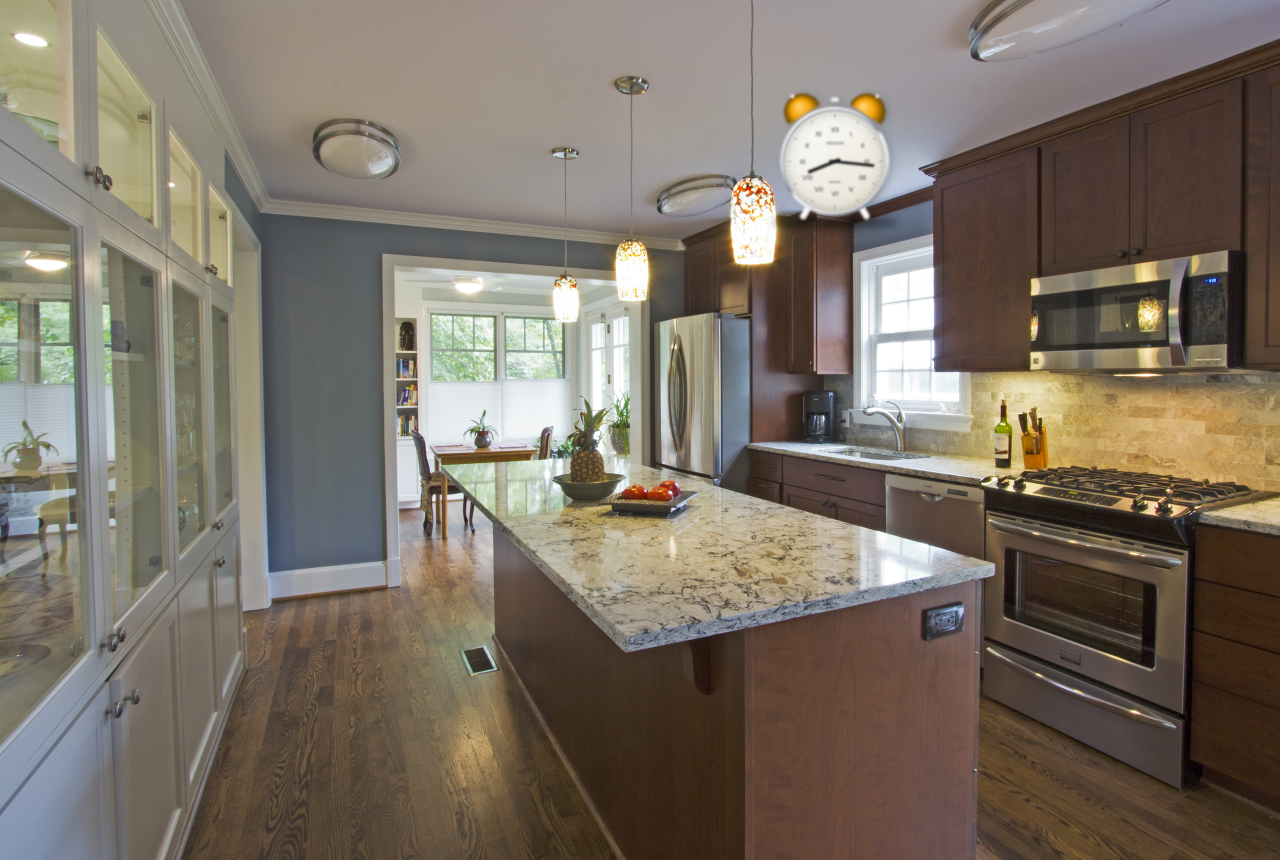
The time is 8:16
